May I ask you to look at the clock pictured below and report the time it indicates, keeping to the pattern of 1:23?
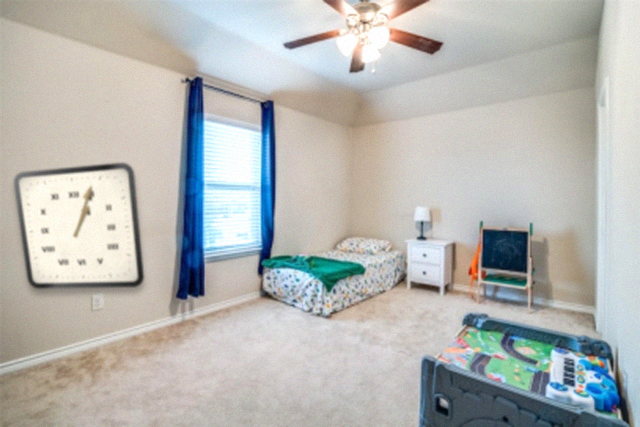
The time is 1:04
